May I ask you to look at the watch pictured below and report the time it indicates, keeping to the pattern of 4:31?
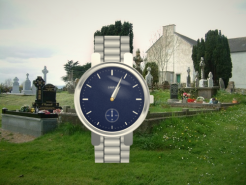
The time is 1:04
